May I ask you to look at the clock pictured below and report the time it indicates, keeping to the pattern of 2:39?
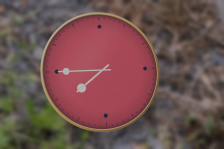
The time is 7:45
